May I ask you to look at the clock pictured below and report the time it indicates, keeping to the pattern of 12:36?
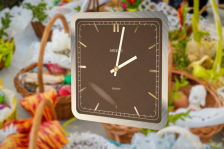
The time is 2:02
